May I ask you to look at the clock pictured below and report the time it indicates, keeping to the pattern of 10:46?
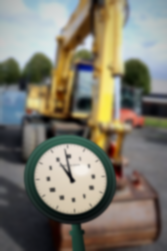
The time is 10:59
